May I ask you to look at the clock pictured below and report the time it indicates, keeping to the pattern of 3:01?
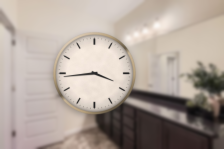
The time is 3:44
